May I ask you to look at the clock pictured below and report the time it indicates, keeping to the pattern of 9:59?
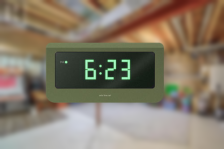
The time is 6:23
